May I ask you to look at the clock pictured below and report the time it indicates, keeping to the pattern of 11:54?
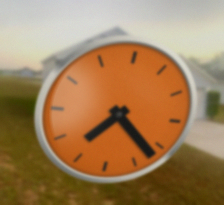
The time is 7:22
